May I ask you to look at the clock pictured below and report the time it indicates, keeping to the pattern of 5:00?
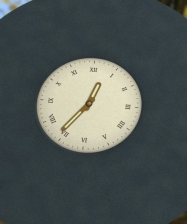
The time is 12:36
